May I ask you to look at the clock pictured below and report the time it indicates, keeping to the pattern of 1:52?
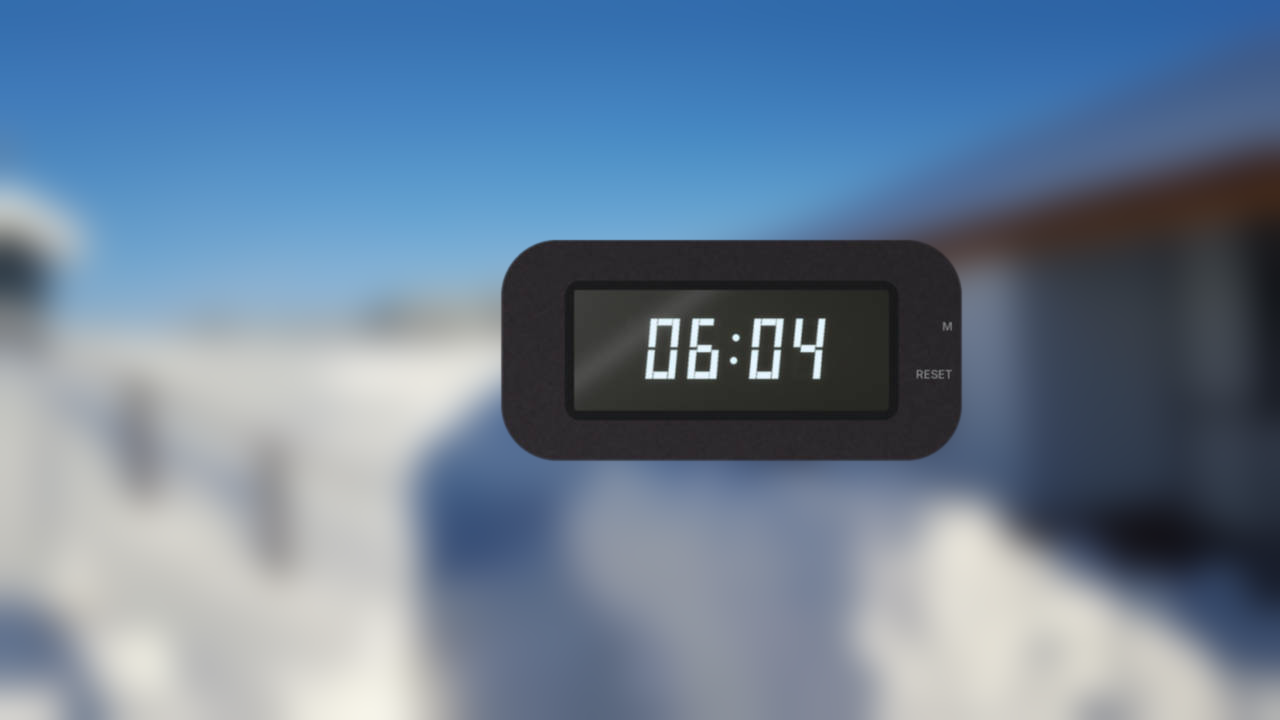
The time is 6:04
